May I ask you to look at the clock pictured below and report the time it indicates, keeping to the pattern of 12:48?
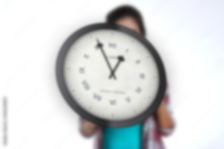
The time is 12:56
